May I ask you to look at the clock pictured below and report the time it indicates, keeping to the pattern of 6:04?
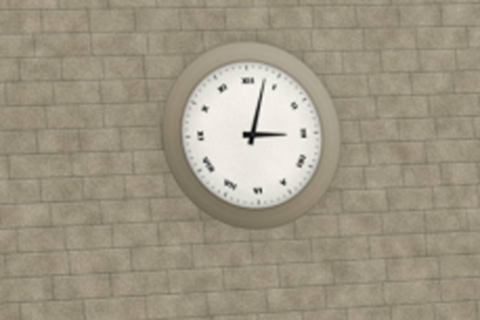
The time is 3:03
